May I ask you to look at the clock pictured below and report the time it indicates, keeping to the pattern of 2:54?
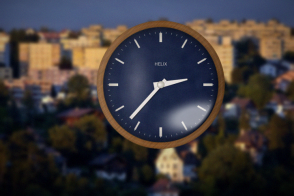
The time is 2:37
